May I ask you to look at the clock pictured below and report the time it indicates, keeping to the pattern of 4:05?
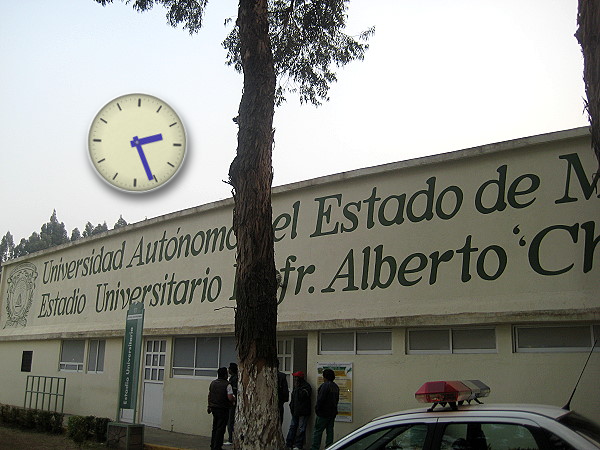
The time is 2:26
